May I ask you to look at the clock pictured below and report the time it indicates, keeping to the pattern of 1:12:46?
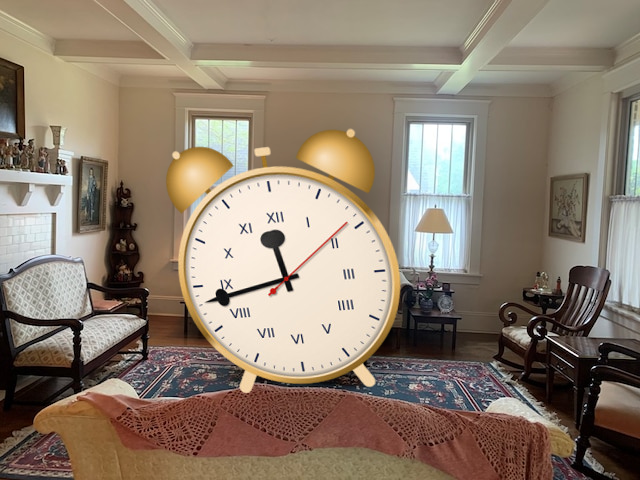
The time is 11:43:09
